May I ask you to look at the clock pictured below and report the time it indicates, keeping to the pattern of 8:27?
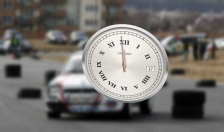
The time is 11:59
